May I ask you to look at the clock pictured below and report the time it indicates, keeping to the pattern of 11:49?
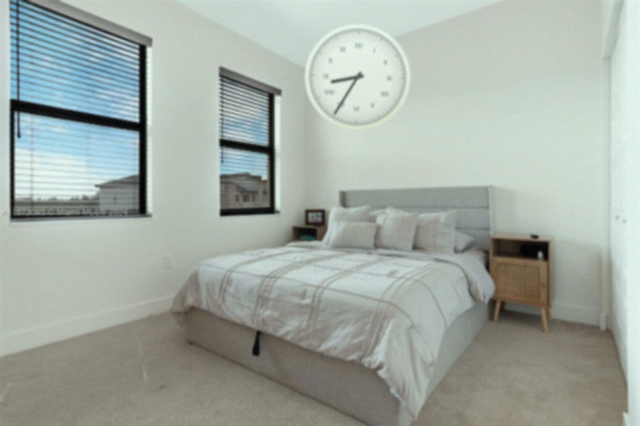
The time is 8:35
